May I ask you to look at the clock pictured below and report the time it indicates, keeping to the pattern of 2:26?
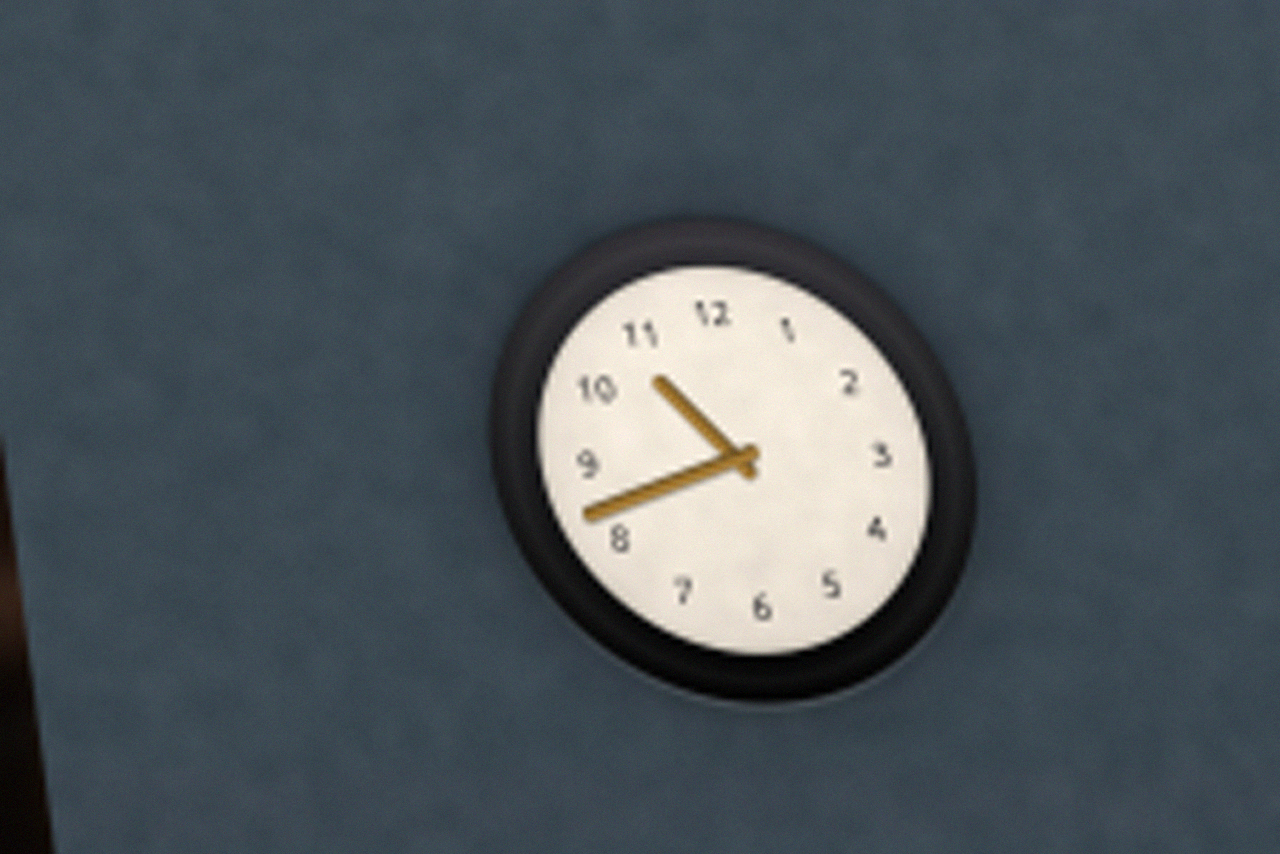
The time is 10:42
